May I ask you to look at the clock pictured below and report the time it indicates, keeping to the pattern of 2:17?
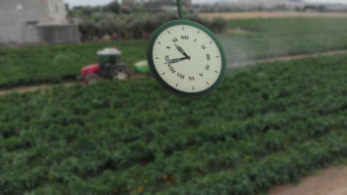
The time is 10:43
